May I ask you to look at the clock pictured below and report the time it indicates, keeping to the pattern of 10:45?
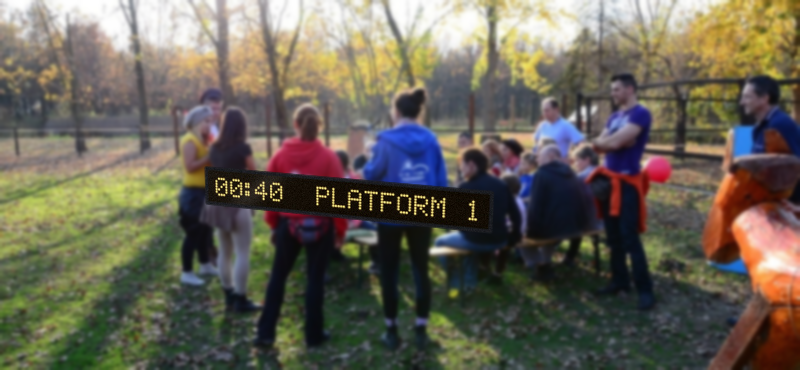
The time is 0:40
